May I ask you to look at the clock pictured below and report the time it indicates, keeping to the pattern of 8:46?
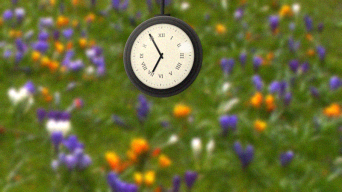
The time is 6:55
